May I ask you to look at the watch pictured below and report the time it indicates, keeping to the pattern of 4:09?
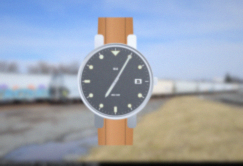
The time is 7:05
